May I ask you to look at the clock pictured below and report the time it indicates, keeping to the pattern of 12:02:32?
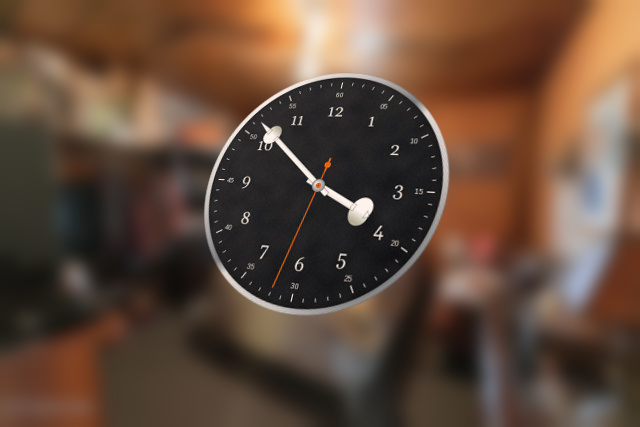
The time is 3:51:32
